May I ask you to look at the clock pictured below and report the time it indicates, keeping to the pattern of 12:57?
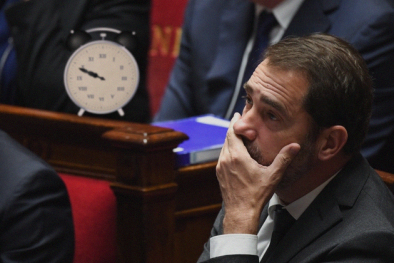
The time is 9:49
